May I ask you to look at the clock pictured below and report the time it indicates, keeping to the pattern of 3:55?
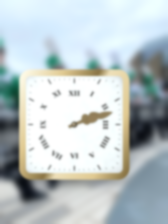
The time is 2:12
